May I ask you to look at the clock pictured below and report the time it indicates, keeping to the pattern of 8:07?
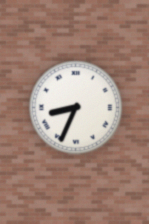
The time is 8:34
